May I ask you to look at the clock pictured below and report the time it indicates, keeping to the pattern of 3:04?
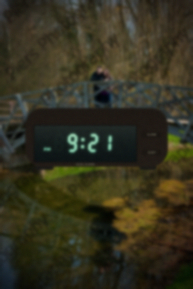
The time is 9:21
